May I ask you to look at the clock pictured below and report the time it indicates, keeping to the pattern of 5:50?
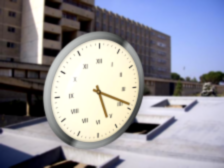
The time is 5:19
